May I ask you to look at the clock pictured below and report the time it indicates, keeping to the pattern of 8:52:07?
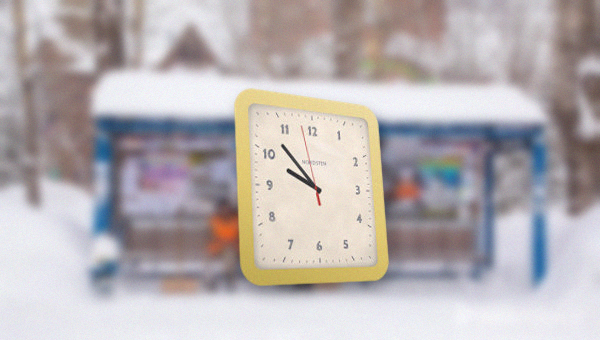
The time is 9:52:58
